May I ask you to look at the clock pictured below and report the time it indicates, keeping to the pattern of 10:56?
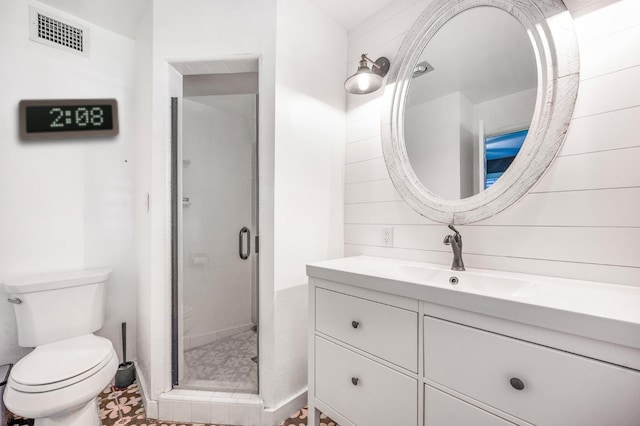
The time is 2:08
